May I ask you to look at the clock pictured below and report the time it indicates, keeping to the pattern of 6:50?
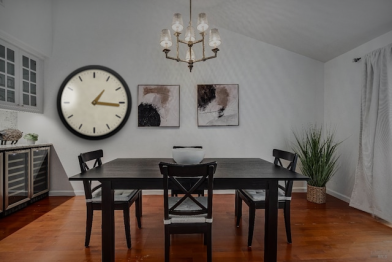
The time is 1:16
